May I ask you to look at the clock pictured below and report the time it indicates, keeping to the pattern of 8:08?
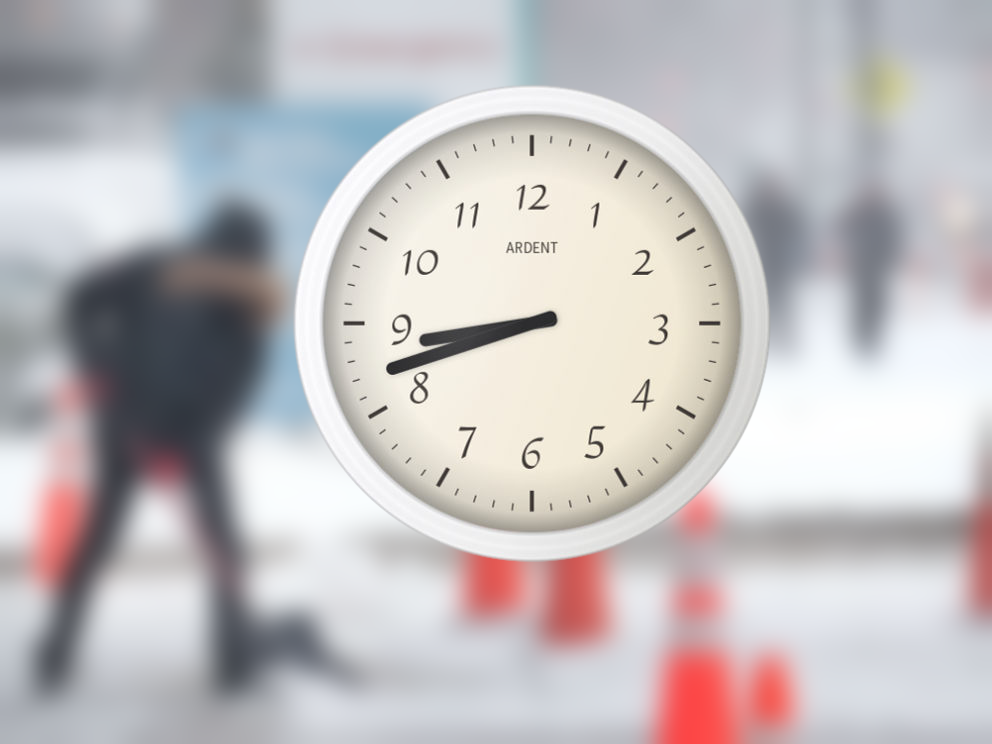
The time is 8:42
